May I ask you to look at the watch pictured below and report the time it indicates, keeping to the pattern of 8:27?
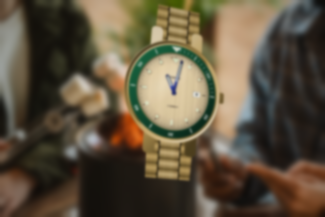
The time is 11:02
